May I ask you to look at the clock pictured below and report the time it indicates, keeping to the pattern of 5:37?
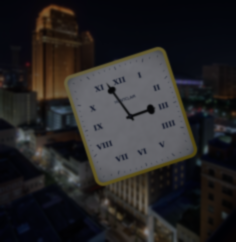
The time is 2:57
